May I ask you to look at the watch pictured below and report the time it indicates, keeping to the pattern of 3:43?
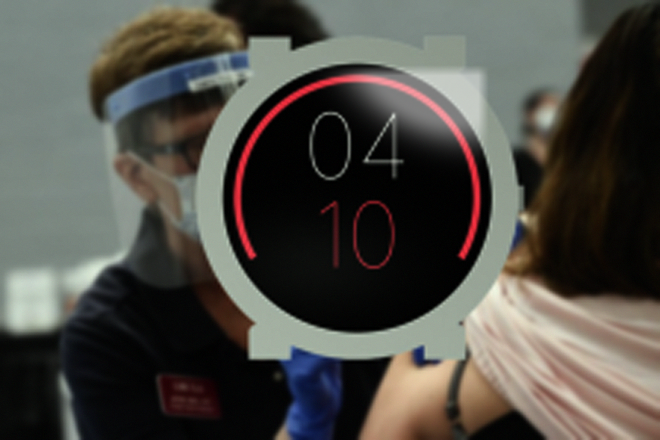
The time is 4:10
